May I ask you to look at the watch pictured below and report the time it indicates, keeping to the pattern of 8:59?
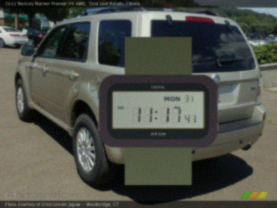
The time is 11:17
